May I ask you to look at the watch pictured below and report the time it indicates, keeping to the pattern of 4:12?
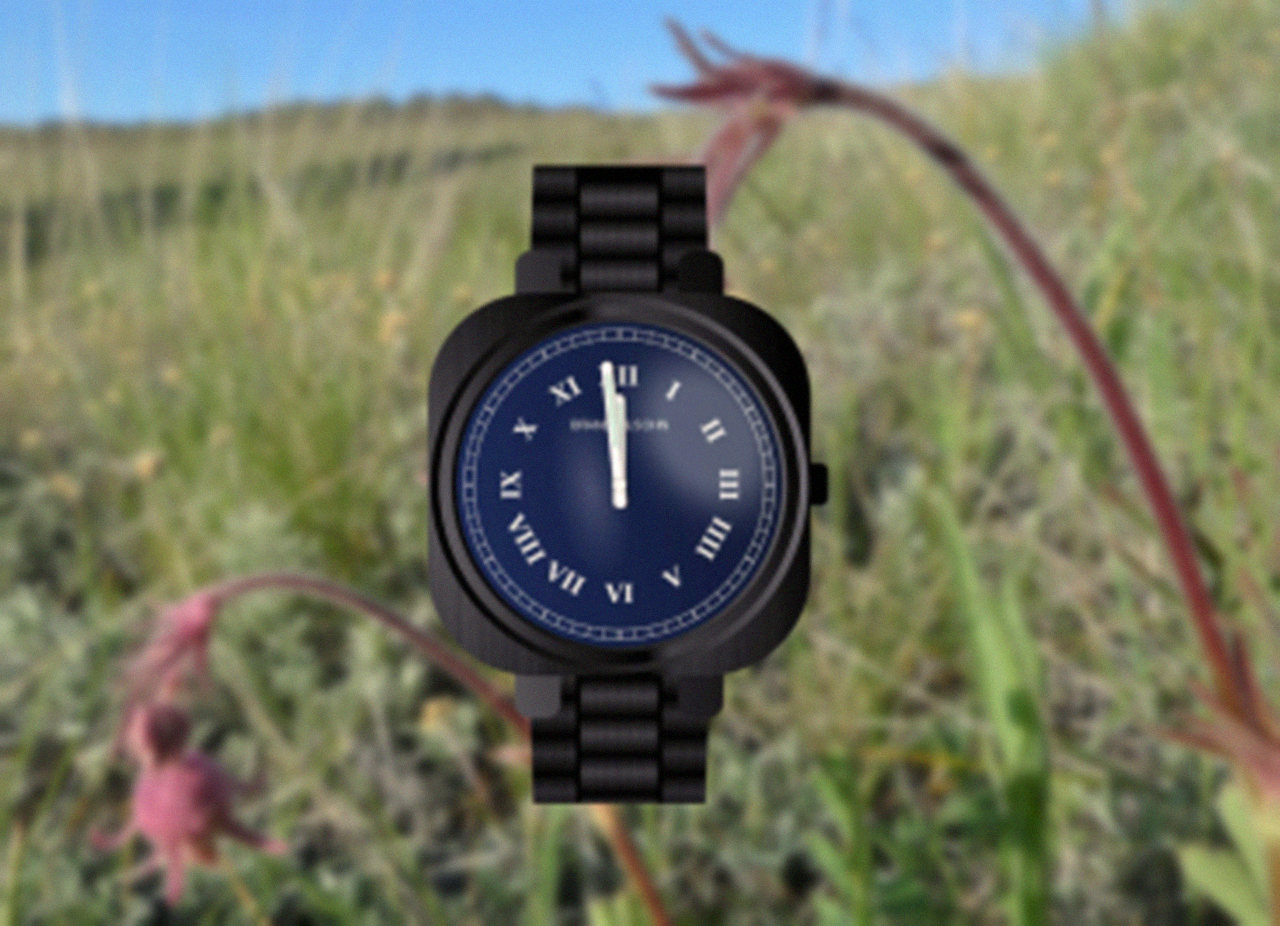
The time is 11:59
